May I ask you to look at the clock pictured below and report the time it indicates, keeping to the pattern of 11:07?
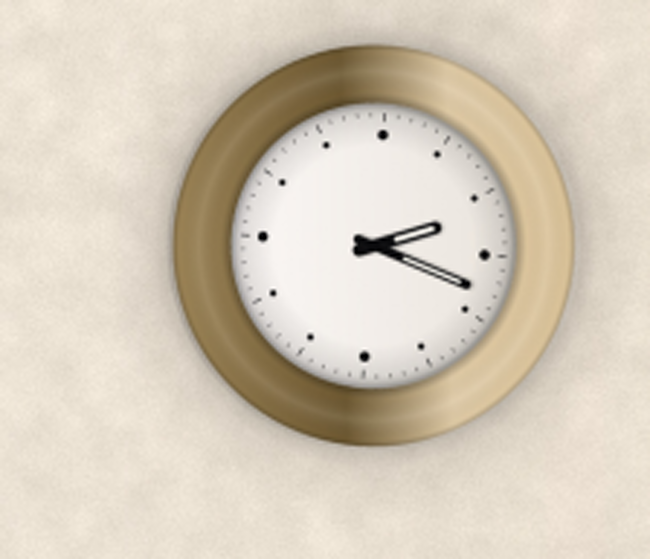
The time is 2:18
